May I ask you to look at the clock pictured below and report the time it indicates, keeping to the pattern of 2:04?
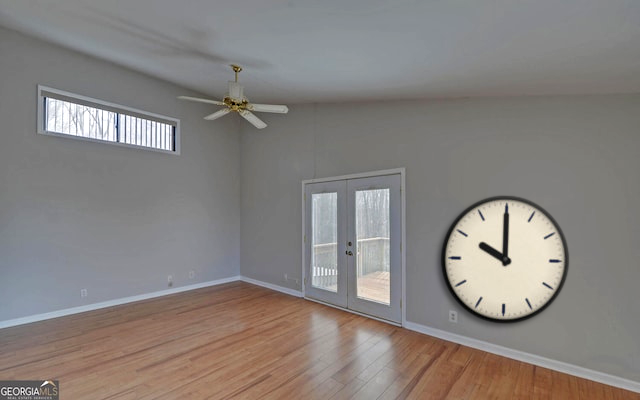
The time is 10:00
